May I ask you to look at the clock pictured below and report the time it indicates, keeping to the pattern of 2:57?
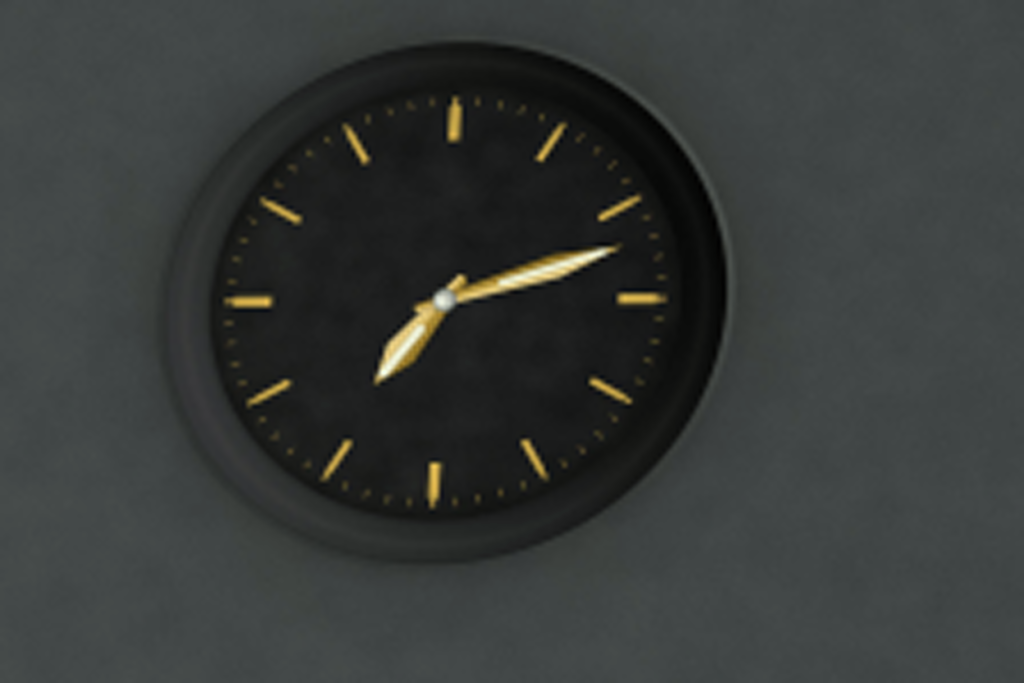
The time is 7:12
